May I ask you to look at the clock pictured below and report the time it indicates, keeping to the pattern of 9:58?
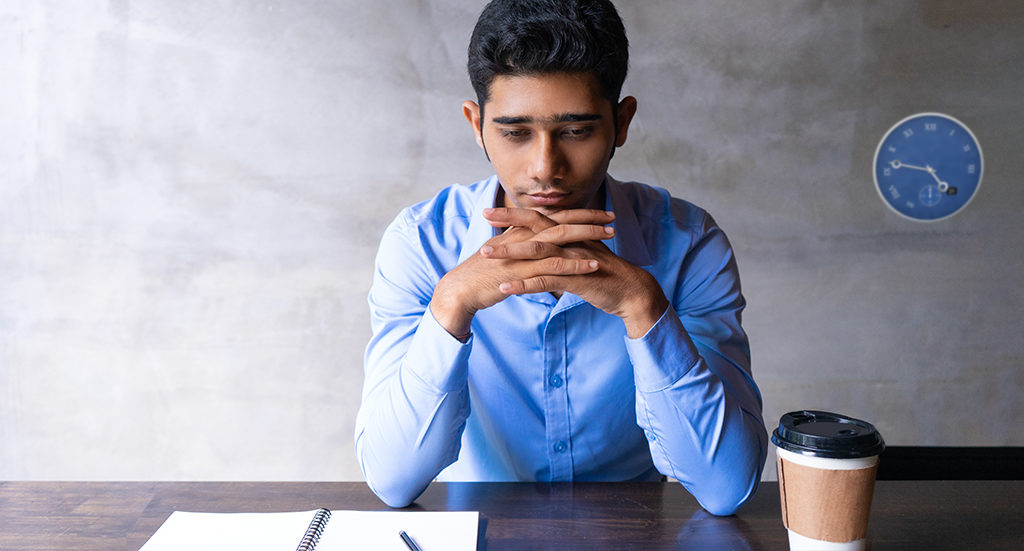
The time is 4:47
